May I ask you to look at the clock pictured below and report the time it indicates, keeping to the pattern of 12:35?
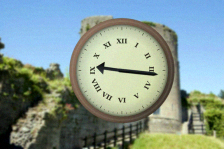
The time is 9:16
